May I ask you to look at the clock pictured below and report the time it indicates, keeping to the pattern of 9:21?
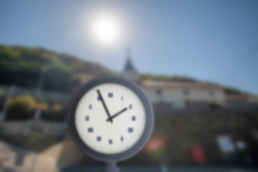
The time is 1:56
